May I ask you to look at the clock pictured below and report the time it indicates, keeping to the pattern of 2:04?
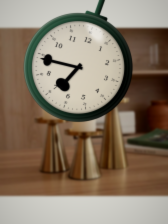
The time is 6:44
